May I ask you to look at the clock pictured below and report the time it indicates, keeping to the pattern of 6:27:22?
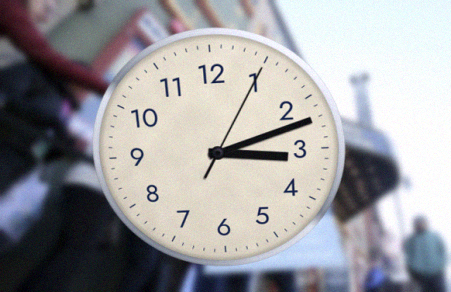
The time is 3:12:05
